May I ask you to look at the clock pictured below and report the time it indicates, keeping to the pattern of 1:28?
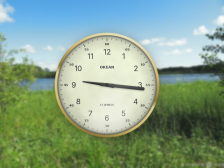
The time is 9:16
